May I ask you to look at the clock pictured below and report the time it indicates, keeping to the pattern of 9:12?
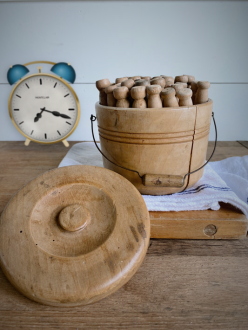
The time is 7:18
